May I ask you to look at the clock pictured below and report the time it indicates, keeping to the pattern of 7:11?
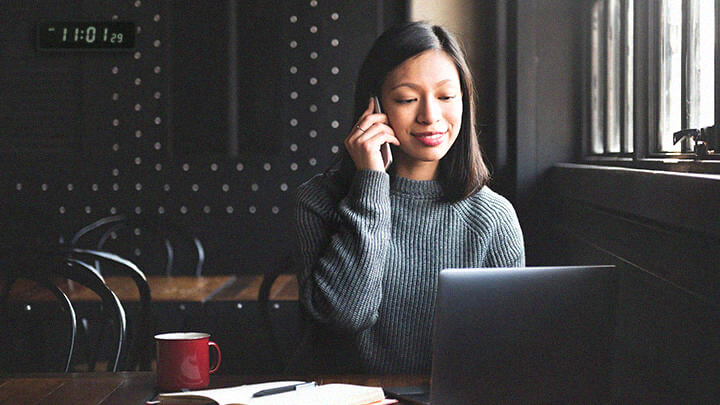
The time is 11:01
